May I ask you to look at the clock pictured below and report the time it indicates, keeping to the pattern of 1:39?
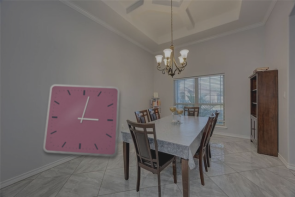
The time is 3:02
